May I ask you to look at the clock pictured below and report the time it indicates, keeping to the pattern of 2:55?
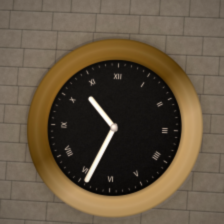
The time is 10:34
